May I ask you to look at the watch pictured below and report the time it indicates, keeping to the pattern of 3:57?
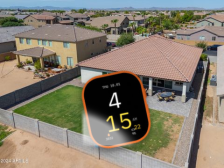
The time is 4:15
